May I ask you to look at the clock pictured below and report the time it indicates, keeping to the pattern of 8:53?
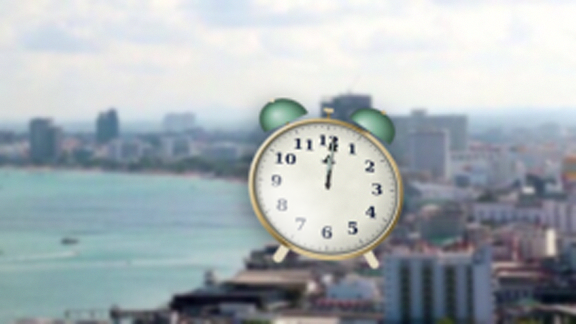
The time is 12:01
